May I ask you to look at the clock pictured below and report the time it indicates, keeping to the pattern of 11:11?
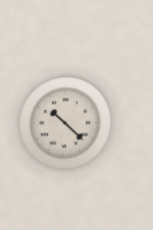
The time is 10:22
